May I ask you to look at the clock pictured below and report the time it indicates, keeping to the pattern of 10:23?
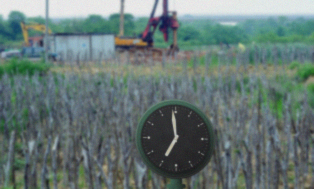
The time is 6:59
